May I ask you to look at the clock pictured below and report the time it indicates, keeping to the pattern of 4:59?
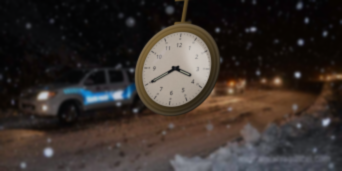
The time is 3:40
